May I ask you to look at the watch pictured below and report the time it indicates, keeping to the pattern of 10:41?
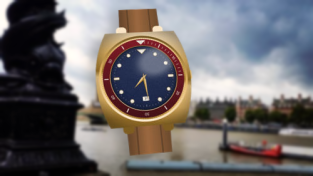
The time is 7:29
